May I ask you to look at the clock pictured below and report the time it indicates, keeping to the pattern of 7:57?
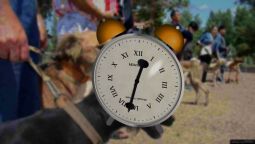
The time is 12:32
